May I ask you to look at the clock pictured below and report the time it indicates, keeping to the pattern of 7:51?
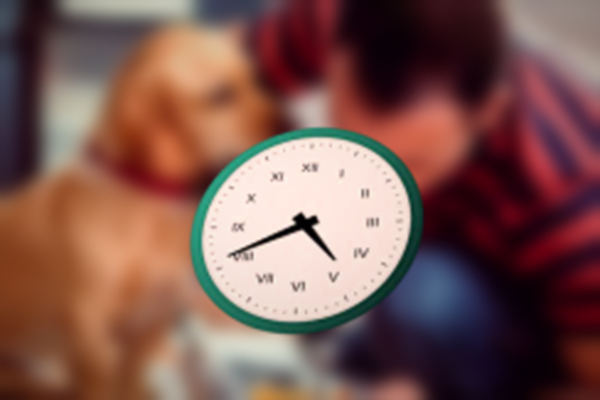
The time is 4:41
